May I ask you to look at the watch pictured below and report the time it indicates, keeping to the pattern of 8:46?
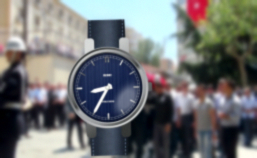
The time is 8:35
